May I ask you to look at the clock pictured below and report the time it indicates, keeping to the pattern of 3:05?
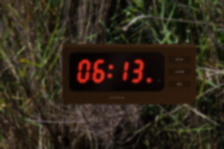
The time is 6:13
